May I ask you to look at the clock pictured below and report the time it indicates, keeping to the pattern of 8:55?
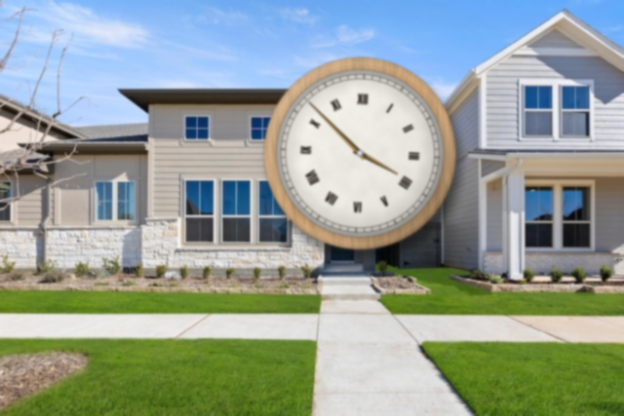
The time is 3:52
